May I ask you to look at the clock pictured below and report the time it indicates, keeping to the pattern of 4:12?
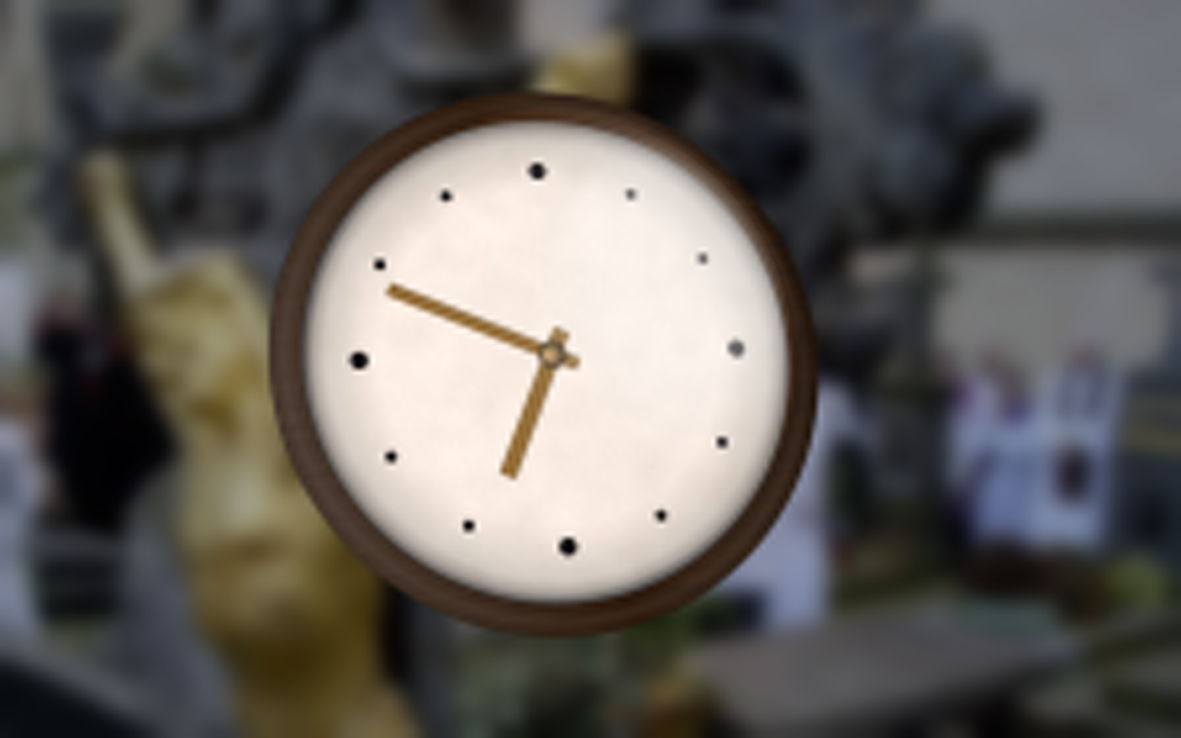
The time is 6:49
